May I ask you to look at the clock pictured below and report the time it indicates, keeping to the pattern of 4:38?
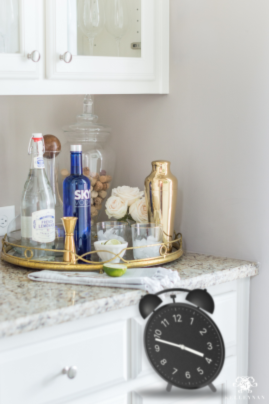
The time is 3:48
